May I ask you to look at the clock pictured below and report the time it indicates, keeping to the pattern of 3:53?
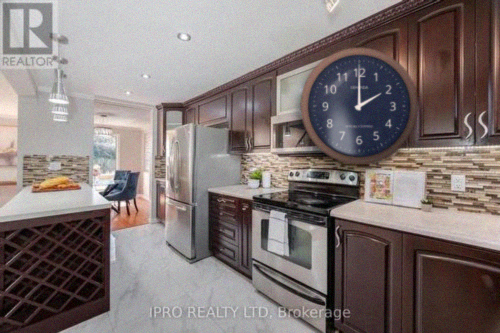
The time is 2:00
